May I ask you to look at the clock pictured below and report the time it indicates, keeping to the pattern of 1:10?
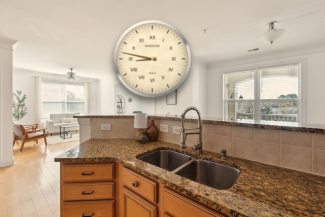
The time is 8:47
